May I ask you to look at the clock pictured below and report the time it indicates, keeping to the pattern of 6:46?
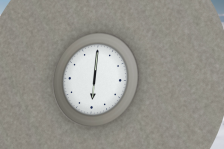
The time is 6:00
